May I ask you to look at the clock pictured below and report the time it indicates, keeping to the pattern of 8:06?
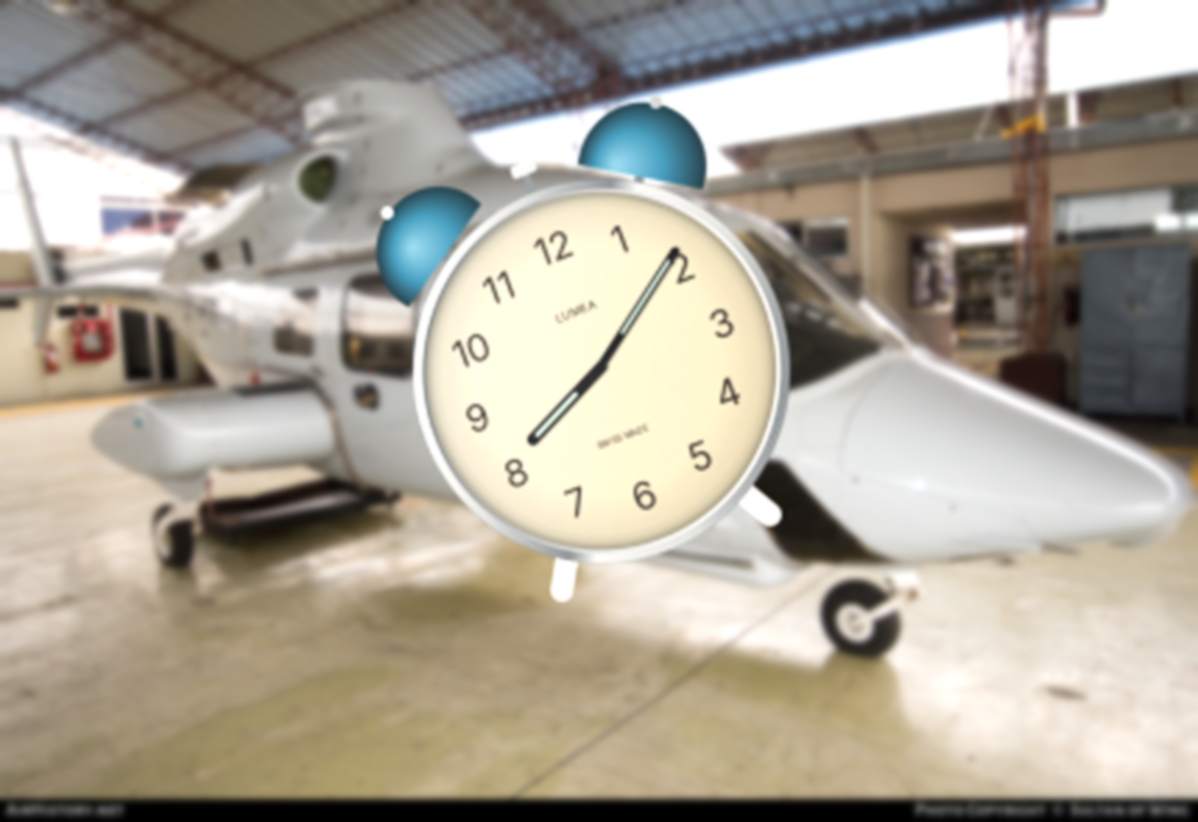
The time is 8:09
